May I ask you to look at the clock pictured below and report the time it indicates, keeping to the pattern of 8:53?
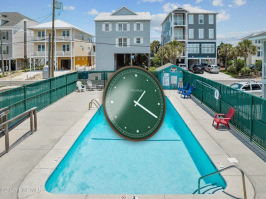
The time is 1:20
